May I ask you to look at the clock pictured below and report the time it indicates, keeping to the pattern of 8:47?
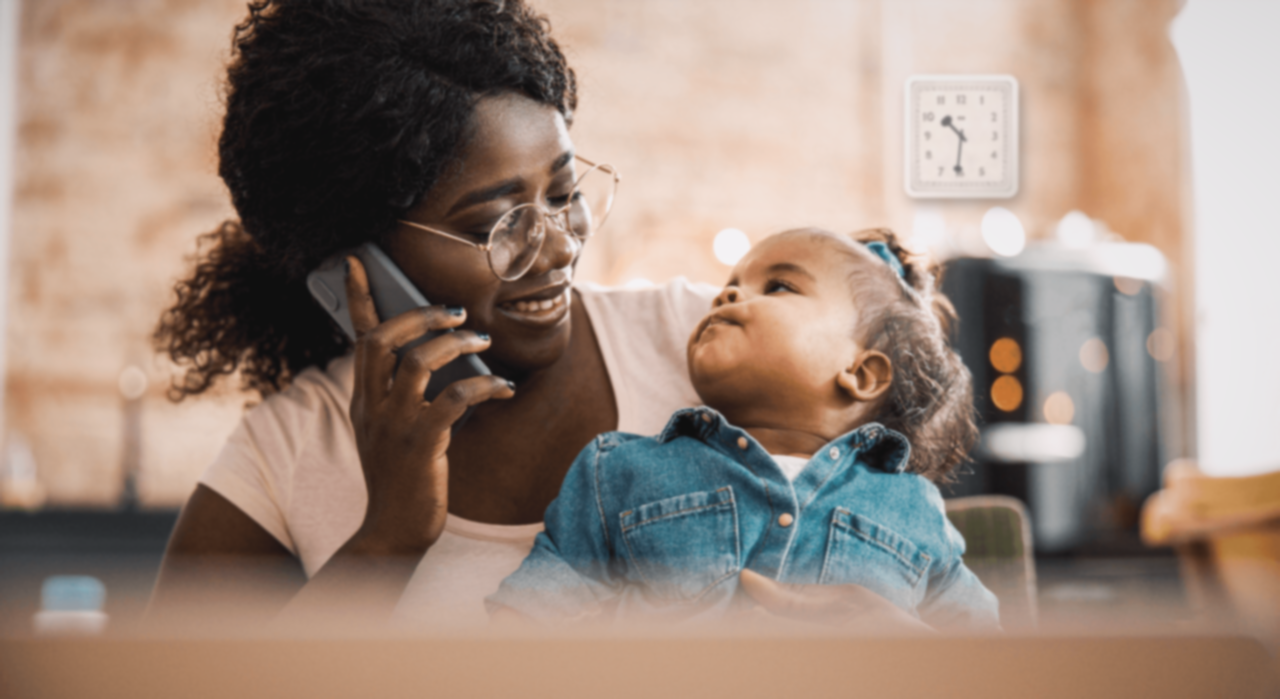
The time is 10:31
